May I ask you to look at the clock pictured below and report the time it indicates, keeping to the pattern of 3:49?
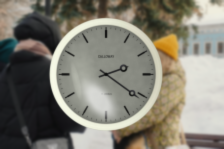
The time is 2:21
